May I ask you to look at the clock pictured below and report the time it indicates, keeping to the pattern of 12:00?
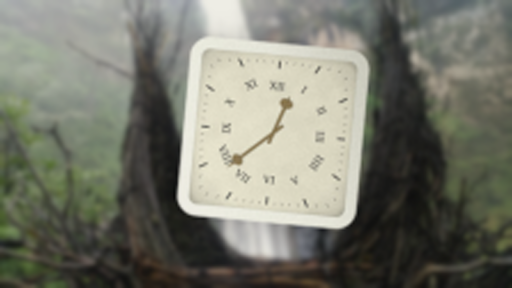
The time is 12:38
